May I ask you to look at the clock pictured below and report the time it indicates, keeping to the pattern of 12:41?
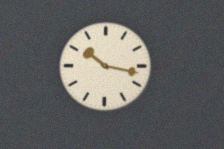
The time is 10:17
